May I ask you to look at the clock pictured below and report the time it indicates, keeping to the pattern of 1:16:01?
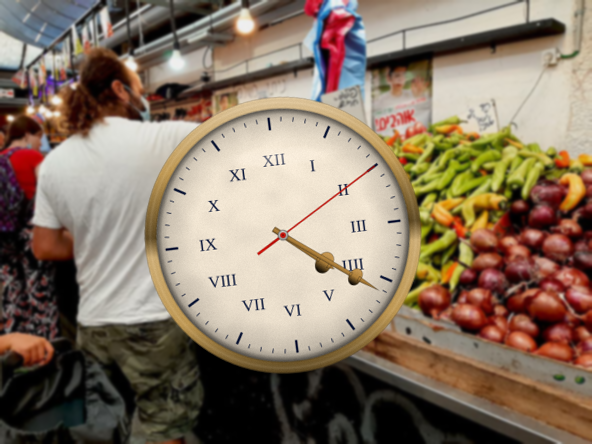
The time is 4:21:10
